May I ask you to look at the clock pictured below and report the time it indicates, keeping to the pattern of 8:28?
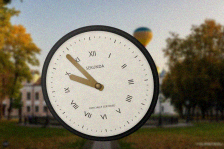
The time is 9:54
